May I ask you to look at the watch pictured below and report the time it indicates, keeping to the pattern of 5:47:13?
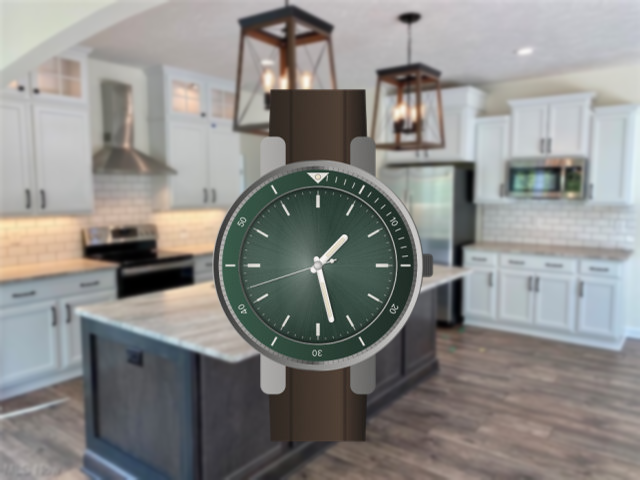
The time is 1:27:42
